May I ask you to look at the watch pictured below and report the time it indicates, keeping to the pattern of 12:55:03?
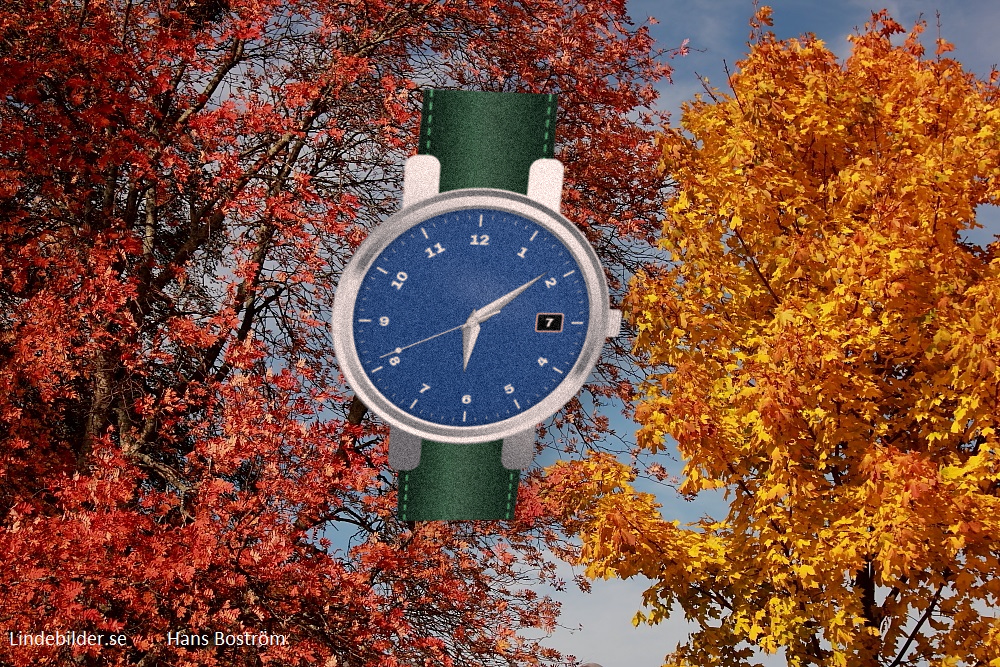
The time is 6:08:41
